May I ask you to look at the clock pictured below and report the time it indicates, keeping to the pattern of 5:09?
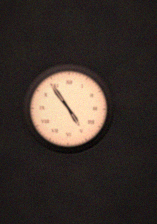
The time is 4:54
